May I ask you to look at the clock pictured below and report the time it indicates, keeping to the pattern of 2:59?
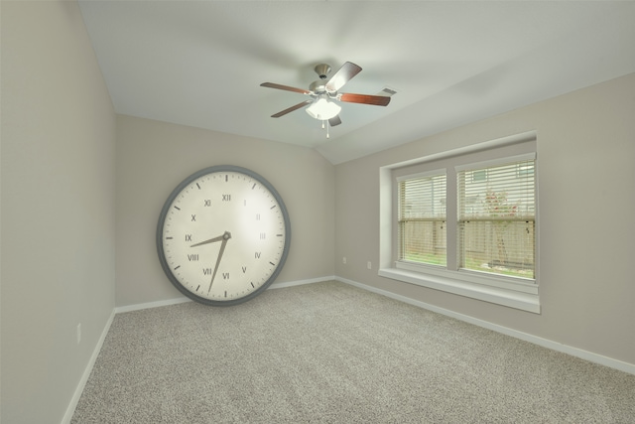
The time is 8:33
